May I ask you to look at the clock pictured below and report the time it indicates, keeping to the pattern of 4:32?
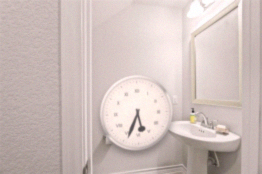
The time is 5:34
